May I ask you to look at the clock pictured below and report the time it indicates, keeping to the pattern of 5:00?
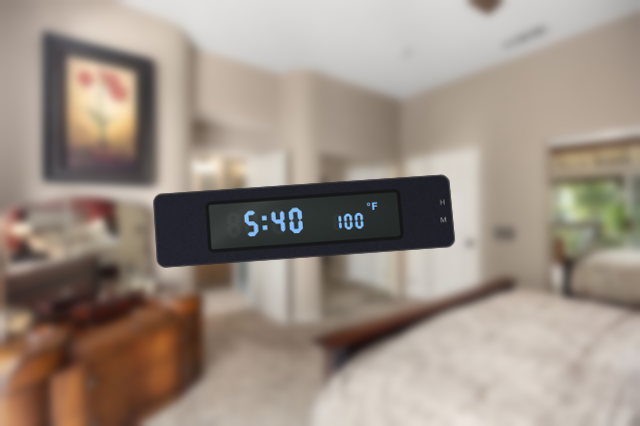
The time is 5:40
